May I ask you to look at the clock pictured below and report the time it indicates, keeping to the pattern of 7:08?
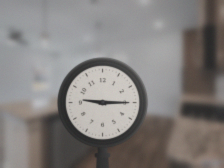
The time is 9:15
